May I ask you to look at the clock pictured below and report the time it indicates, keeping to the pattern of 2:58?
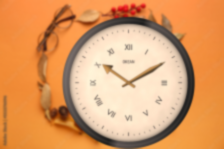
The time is 10:10
